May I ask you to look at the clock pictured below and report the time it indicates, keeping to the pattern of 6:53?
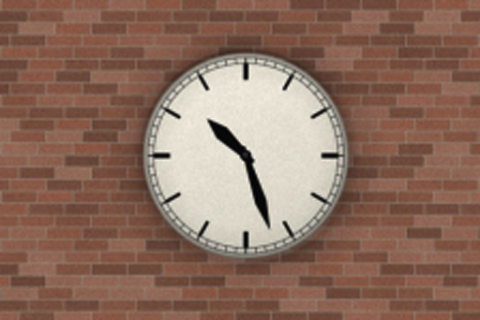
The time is 10:27
